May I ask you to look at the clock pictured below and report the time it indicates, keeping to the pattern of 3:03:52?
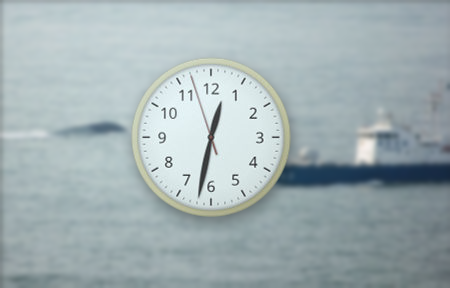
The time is 12:31:57
